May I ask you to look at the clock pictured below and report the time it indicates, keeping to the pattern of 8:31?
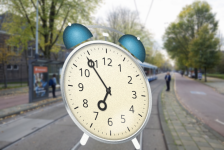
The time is 6:54
